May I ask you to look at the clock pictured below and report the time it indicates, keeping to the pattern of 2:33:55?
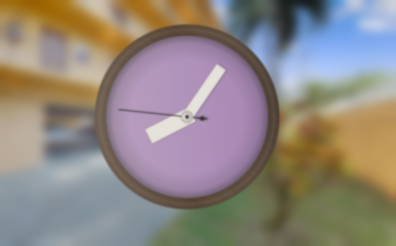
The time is 8:05:46
